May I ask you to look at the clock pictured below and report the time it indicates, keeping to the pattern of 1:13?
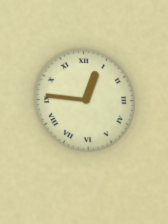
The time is 12:46
